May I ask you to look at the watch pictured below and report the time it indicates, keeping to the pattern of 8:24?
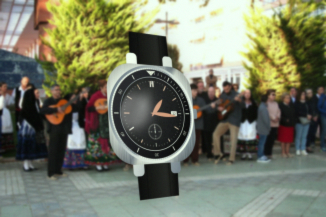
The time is 1:16
